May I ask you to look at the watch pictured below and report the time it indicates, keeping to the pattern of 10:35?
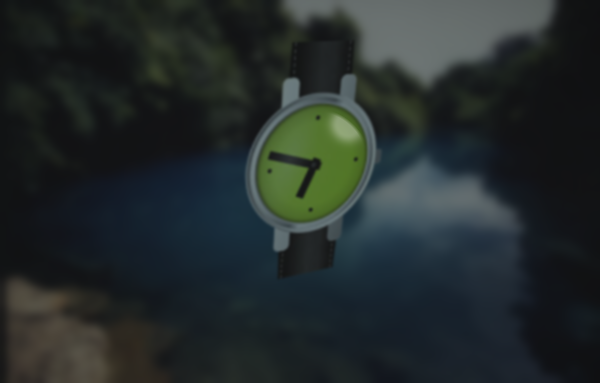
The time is 6:48
